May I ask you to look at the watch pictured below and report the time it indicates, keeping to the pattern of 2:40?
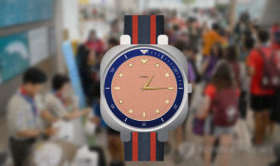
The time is 1:15
